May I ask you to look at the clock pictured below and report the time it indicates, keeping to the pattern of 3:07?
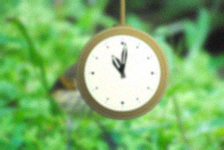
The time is 11:01
